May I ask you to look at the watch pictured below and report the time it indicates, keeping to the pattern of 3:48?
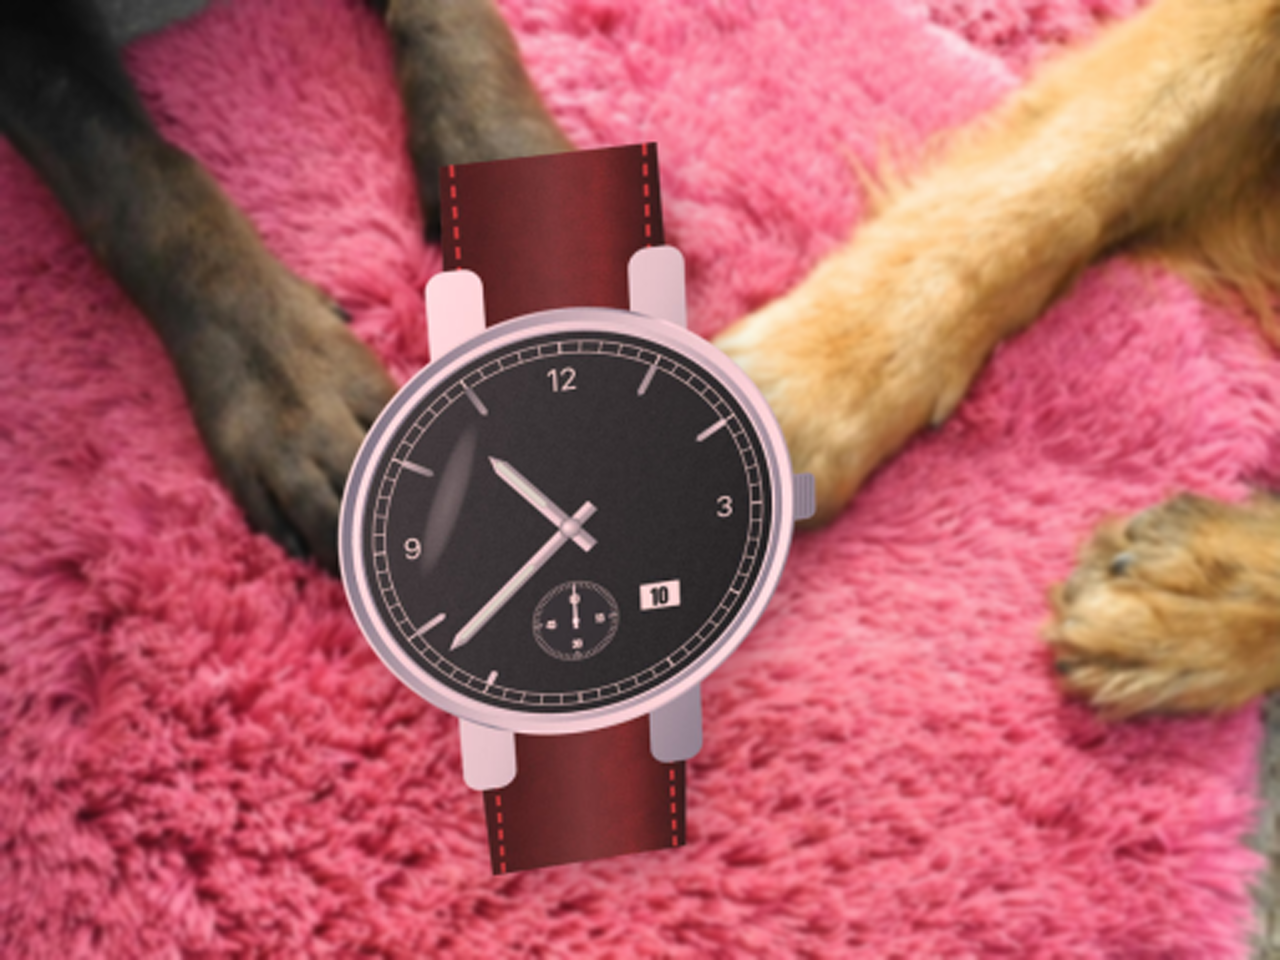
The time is 10:38
